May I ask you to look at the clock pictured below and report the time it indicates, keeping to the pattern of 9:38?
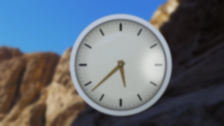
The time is 5:38
